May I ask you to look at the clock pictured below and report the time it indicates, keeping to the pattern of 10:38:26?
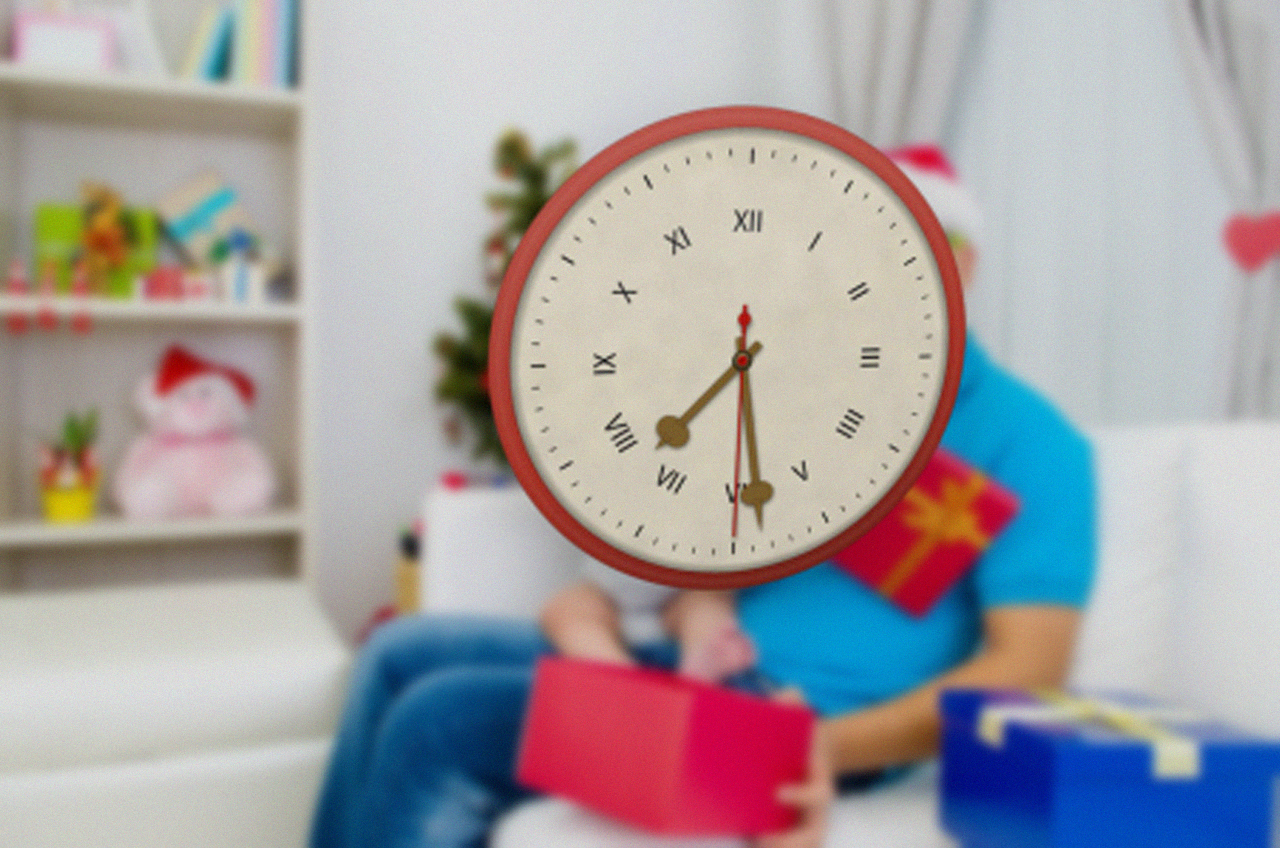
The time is 7:28:30
